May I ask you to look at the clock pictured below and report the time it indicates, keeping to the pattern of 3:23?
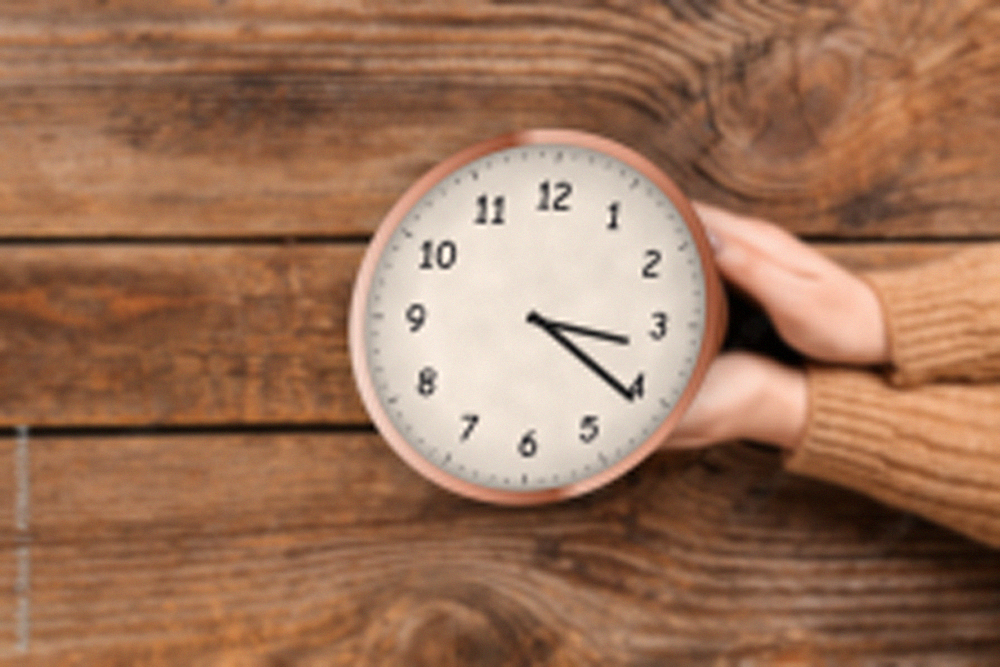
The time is 3:21
